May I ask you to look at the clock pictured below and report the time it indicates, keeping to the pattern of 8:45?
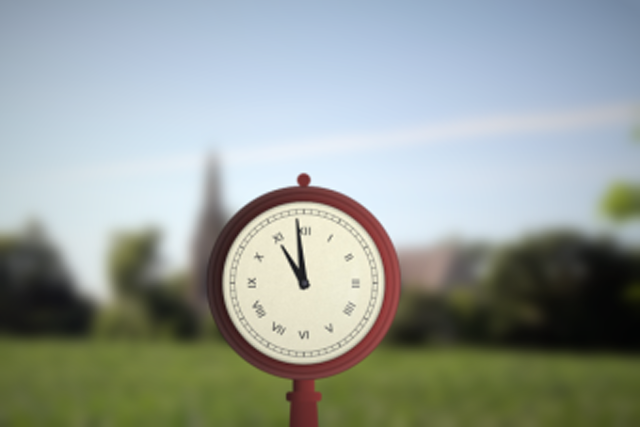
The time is 10:59
